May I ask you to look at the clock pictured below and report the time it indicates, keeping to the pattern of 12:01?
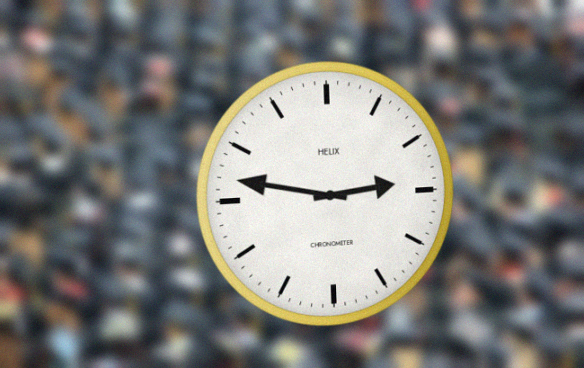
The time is 2:47
